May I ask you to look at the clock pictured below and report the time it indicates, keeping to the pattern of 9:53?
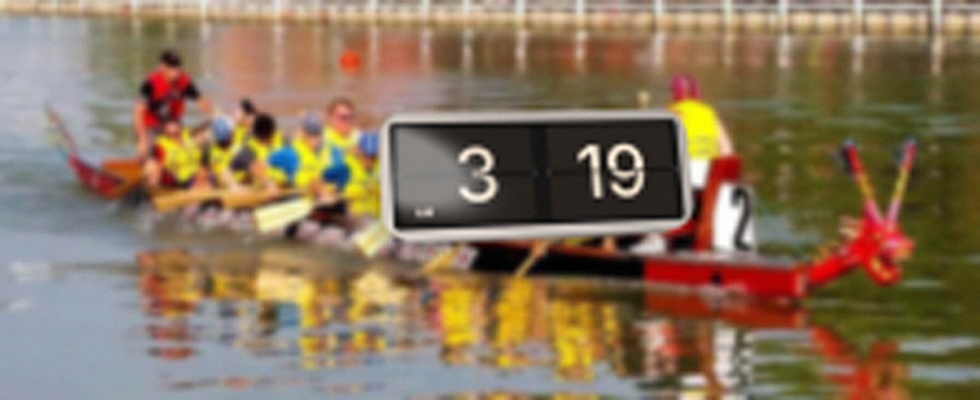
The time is 3:19
